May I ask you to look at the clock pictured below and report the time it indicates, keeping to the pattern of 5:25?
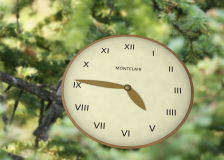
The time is 4:46
